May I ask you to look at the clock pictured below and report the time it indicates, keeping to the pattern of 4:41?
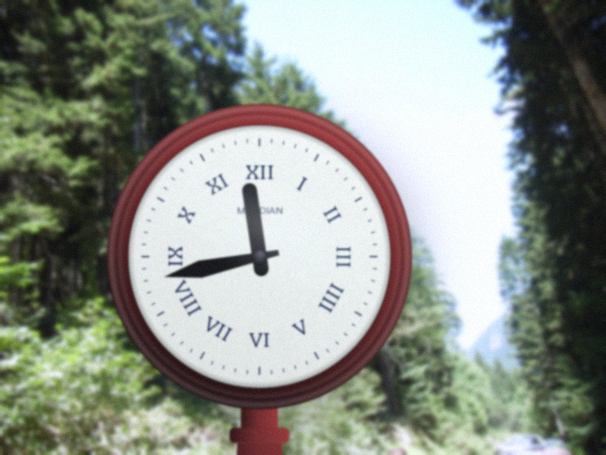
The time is 11:43
